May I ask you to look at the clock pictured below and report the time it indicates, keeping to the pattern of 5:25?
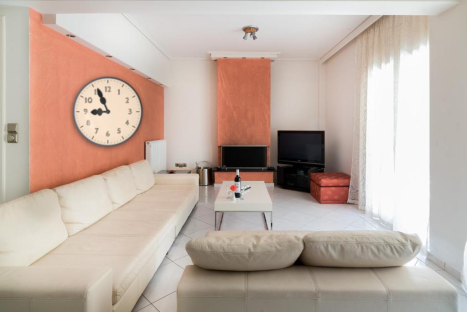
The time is 8:56
